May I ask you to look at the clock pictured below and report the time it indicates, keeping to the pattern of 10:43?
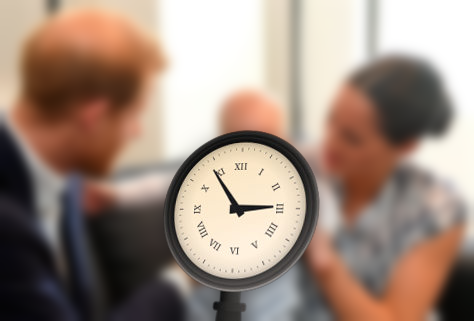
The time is 2:54
